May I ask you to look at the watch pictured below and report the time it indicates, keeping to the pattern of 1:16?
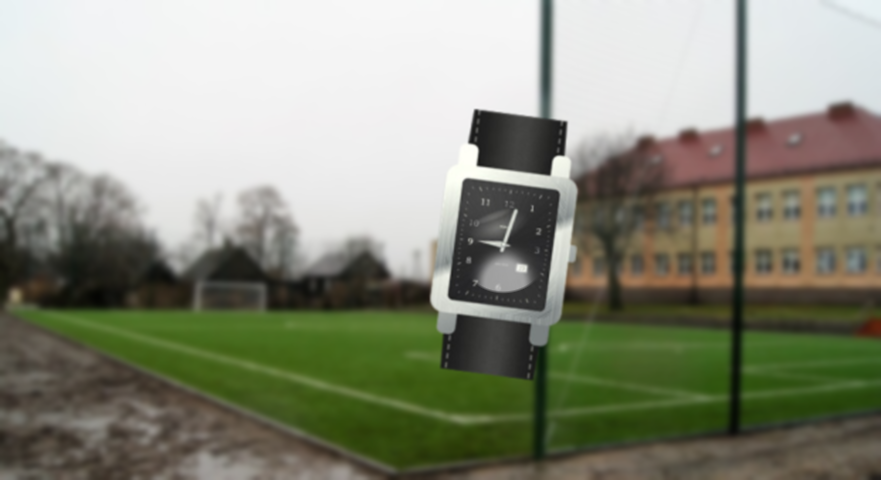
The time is 9:02
